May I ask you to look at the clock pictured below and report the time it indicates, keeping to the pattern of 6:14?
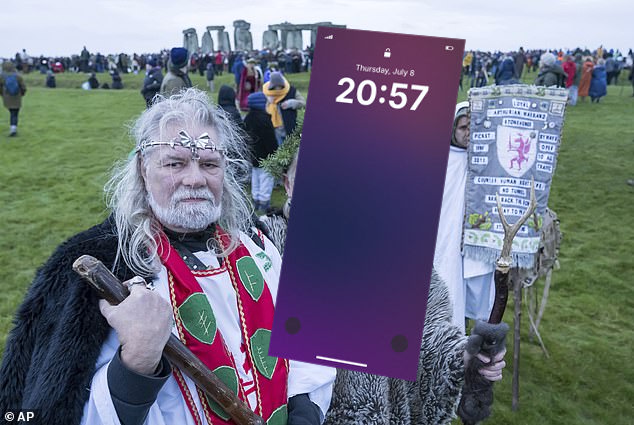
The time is 20:57
